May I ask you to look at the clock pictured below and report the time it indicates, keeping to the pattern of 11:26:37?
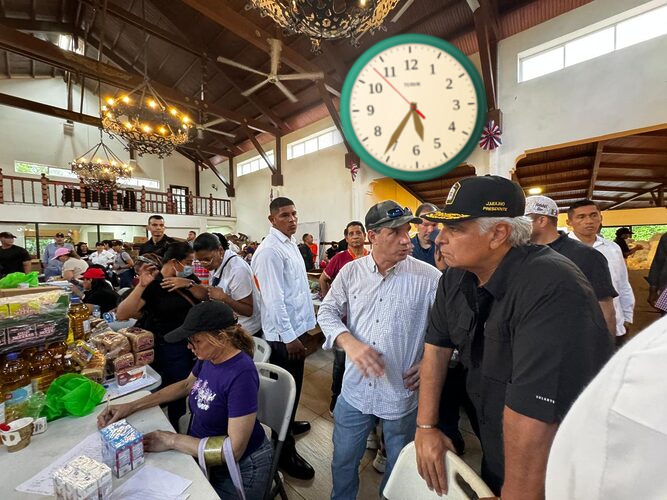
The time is 5:35:53
